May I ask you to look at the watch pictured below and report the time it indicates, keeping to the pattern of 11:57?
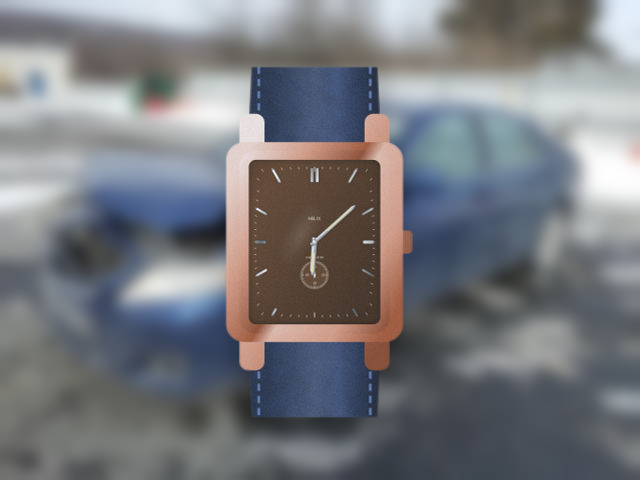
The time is 6:08
